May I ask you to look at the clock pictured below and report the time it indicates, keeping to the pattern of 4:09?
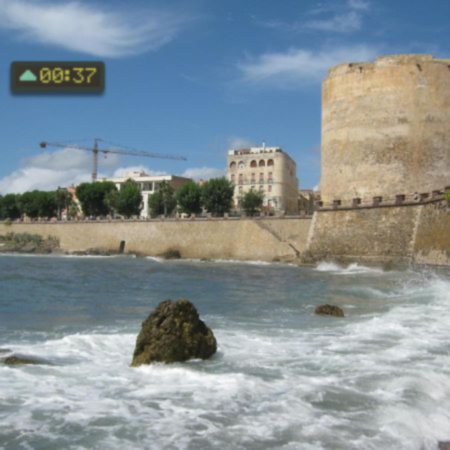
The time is 0:37
